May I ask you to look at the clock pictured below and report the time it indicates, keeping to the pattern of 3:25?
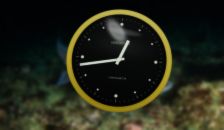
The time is 12:43
